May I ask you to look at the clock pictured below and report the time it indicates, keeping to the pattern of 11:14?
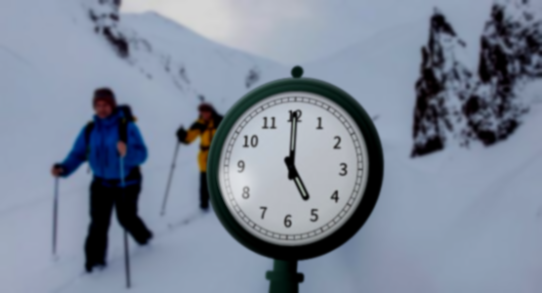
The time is 5:00
